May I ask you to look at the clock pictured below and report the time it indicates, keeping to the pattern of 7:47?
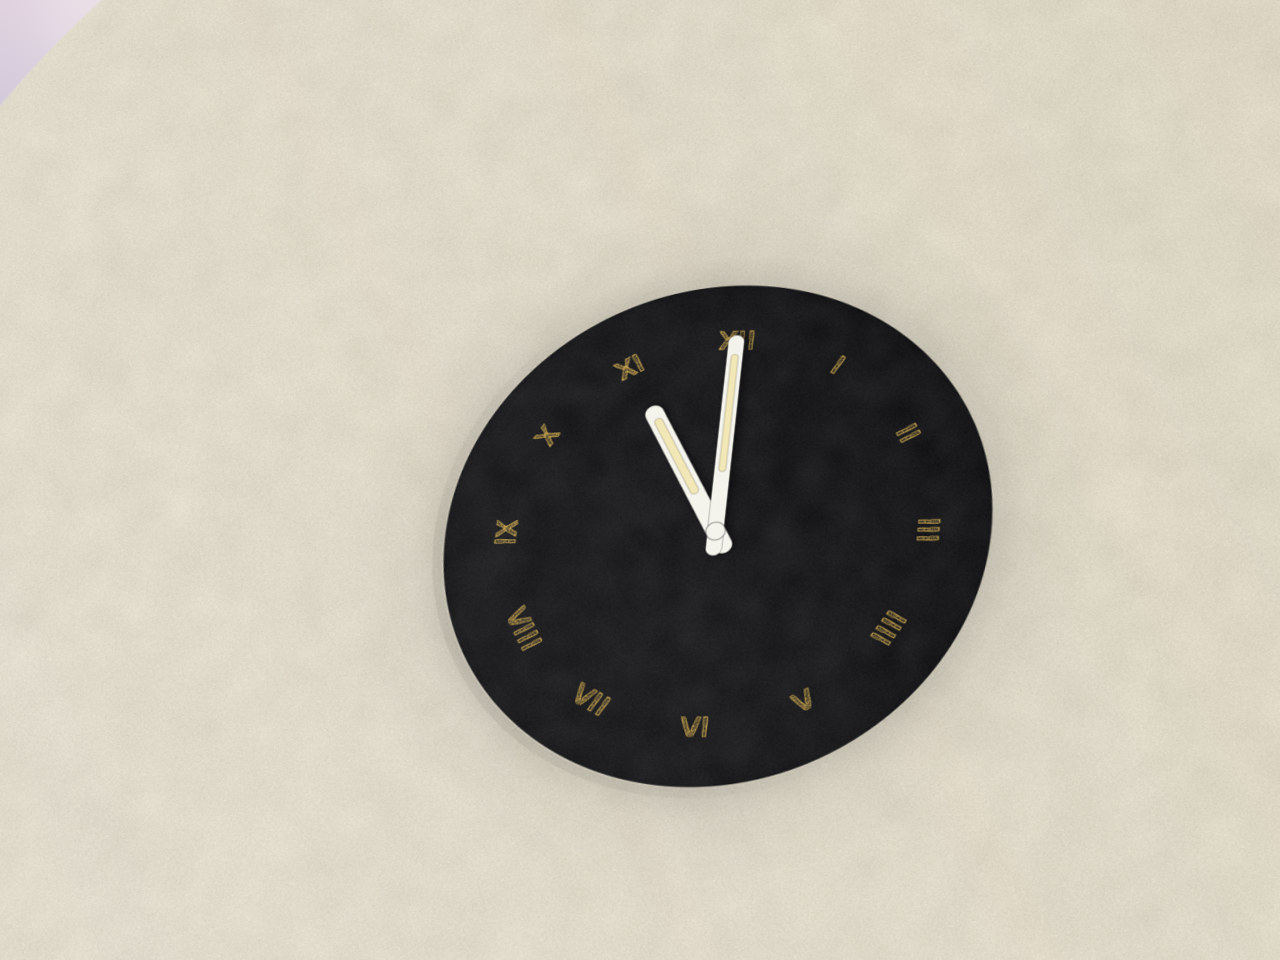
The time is 11:00
